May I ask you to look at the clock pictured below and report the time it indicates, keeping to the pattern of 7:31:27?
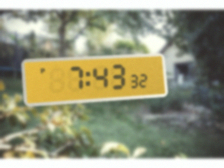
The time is 7:43:32
